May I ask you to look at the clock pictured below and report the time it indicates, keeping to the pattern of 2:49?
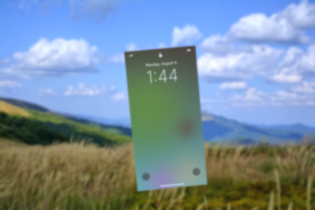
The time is 1:44
